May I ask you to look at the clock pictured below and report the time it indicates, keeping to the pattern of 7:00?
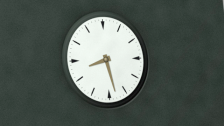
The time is 8:28
